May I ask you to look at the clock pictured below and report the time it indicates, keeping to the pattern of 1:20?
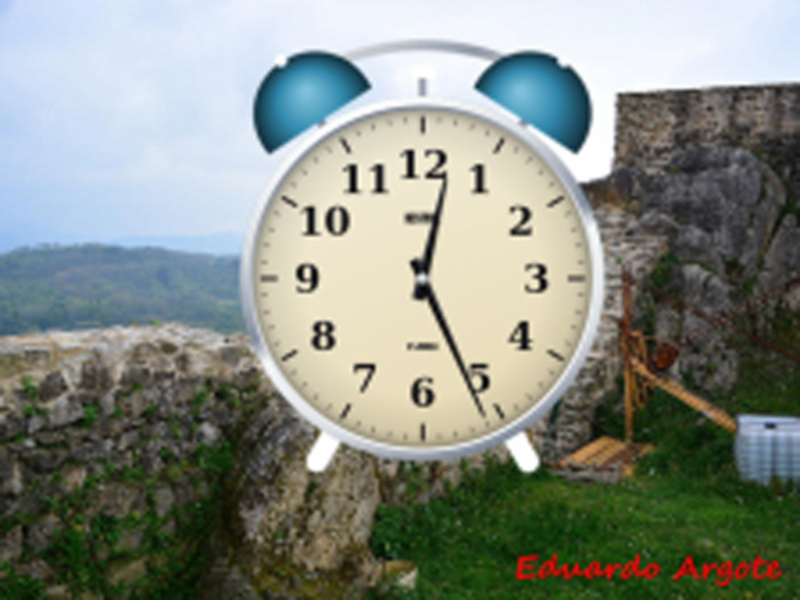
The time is 12:26
